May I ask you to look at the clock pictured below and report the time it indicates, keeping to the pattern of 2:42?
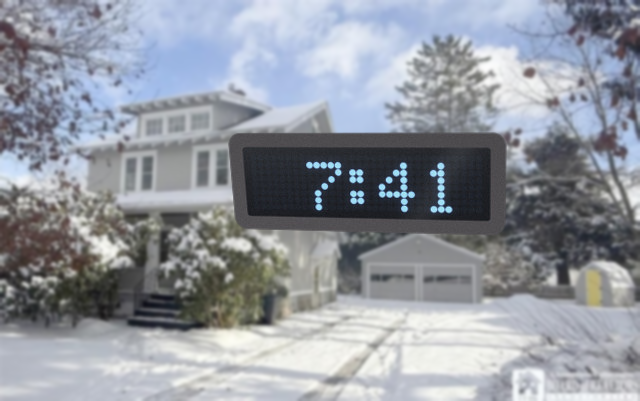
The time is 7:41
